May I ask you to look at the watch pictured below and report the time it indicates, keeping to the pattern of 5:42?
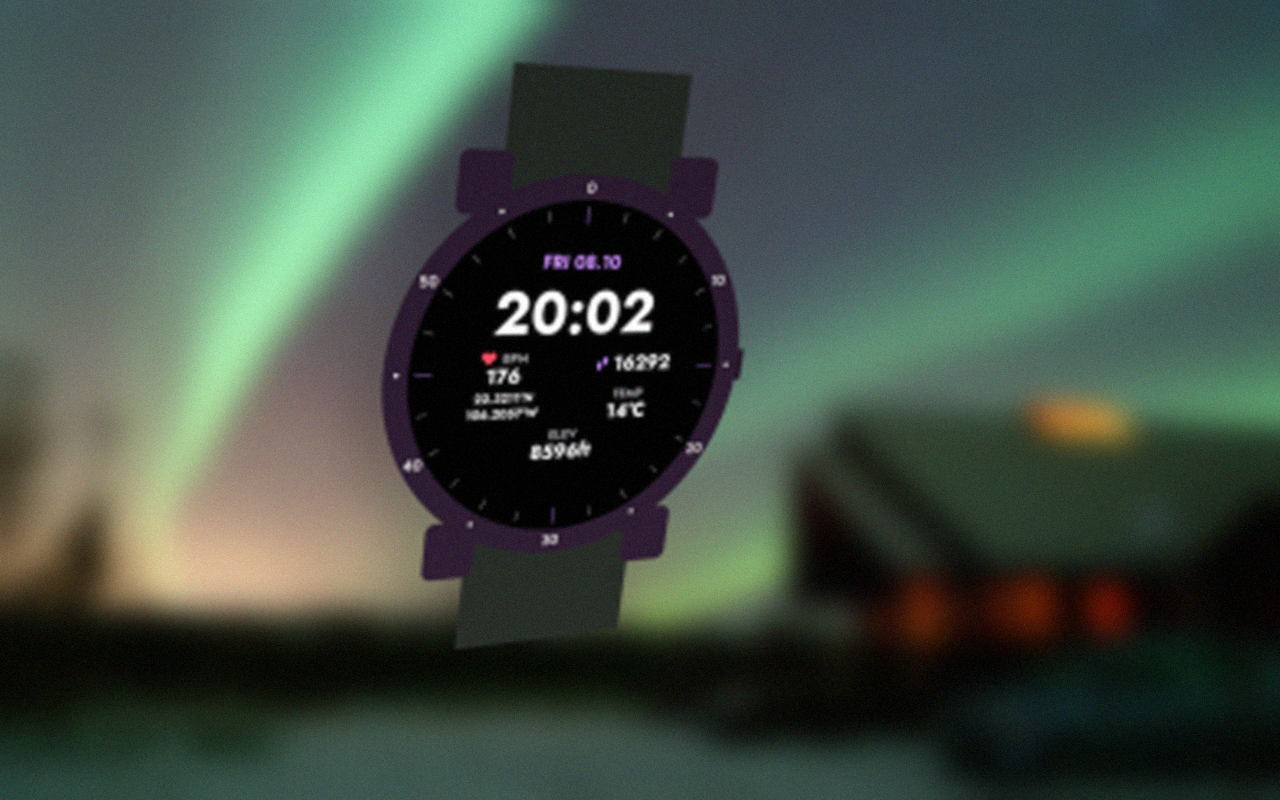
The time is 20:02
